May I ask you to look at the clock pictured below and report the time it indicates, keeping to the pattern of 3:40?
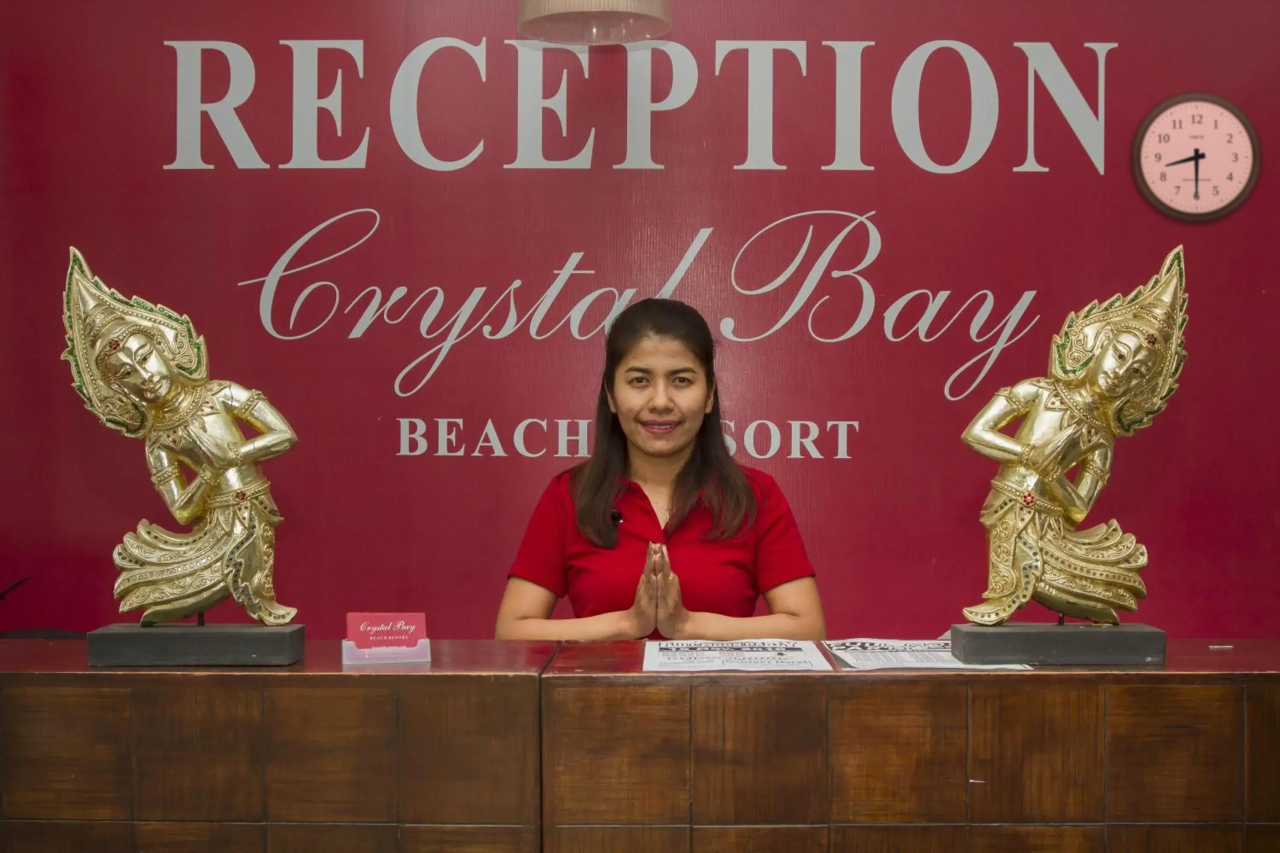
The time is 8:30
